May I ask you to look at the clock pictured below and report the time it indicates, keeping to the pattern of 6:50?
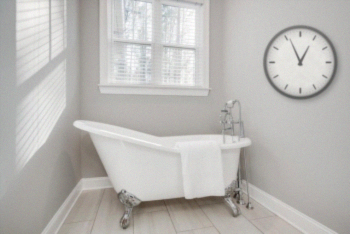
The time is 12:56
